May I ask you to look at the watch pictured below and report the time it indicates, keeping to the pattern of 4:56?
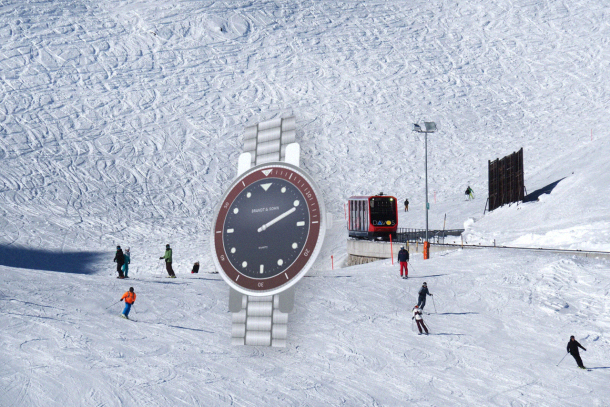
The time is 2:11
